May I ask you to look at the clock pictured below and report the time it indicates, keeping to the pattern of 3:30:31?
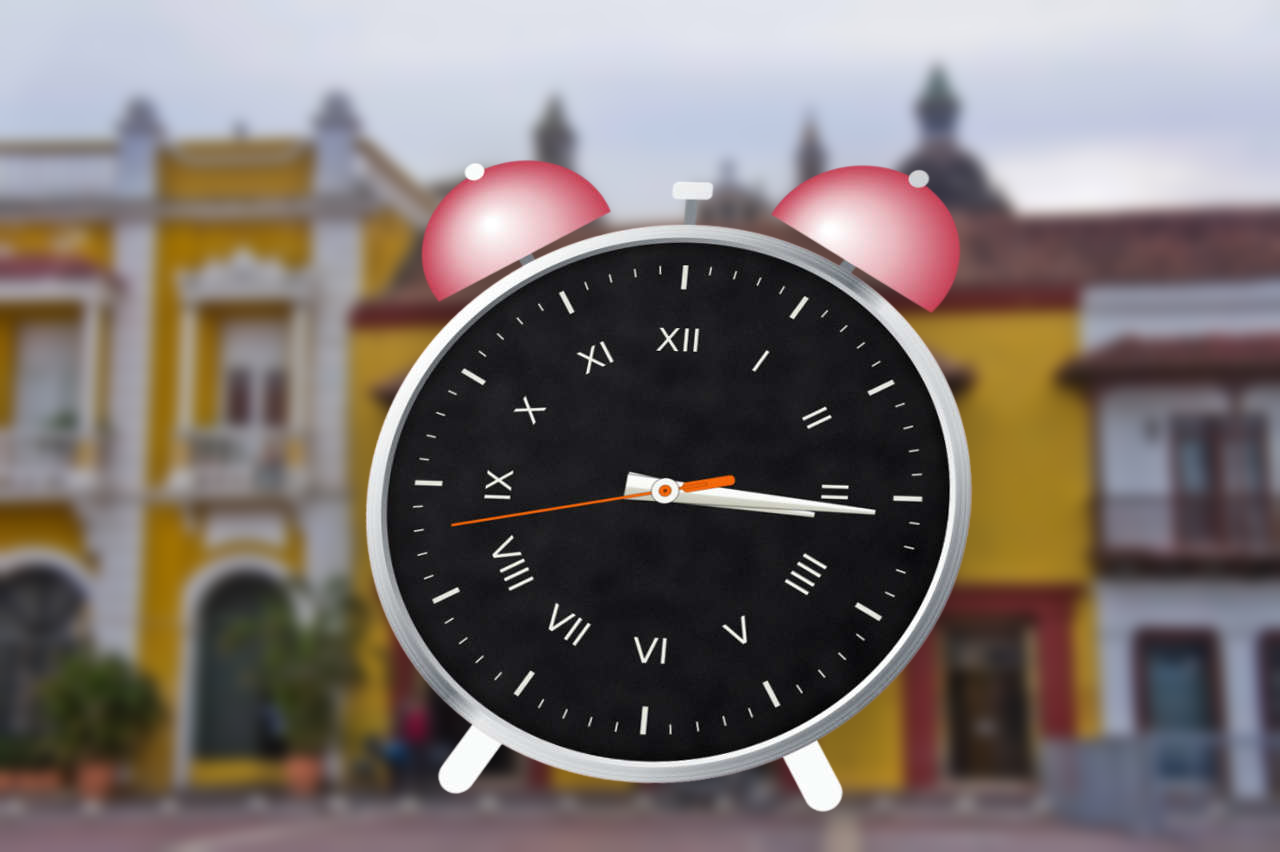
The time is 3:15:43
